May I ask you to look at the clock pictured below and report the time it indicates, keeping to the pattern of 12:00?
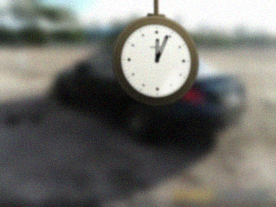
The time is 12:04
